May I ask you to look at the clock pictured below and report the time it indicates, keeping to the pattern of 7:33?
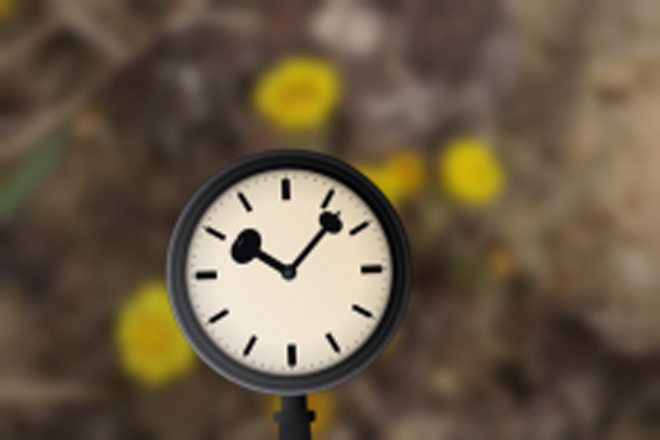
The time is 10:07
